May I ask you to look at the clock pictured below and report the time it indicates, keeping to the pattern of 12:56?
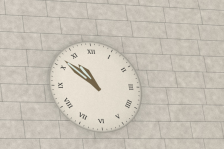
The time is 10:52
